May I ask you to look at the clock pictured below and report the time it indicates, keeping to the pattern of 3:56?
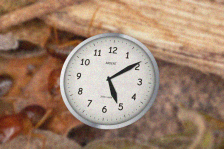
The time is 5:09
